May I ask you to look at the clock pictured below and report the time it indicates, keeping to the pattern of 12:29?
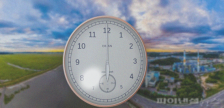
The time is 6:00
